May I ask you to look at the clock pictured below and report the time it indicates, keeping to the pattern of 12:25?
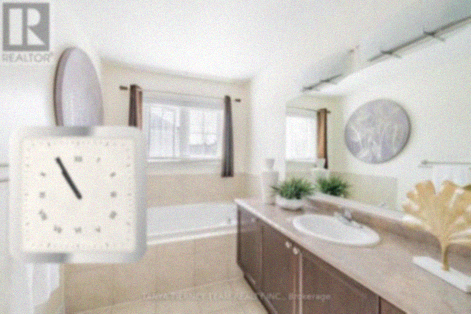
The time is 10:55
